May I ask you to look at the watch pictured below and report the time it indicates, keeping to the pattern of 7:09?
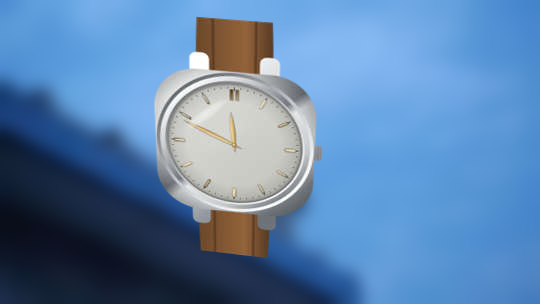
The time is 11:49
